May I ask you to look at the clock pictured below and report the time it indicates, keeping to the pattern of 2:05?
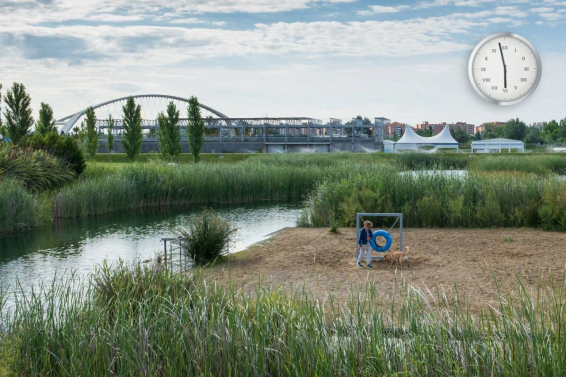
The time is 5:58
